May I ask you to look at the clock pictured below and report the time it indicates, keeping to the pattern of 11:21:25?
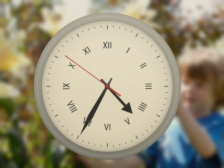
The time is 4:34:51
